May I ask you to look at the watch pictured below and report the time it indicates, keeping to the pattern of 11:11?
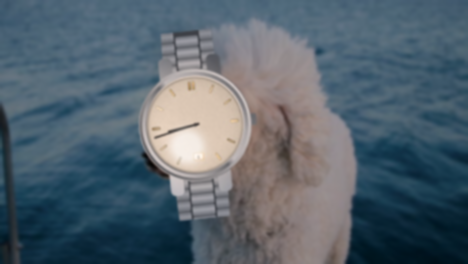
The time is 8:43
